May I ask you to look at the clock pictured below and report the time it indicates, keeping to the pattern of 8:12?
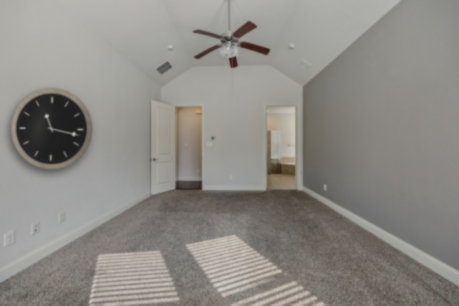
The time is 11:17
